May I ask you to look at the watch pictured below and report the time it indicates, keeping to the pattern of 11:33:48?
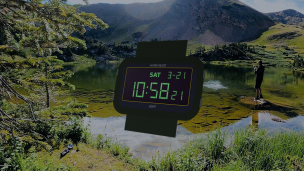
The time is 10:58:21
